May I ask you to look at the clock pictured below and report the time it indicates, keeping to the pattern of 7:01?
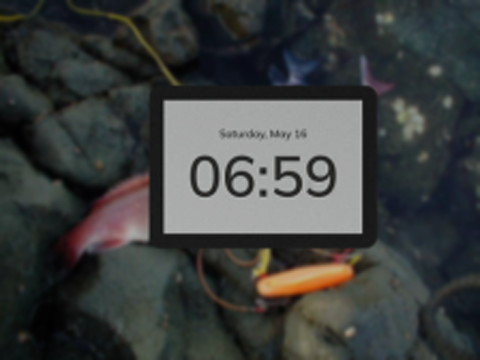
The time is 6:59
